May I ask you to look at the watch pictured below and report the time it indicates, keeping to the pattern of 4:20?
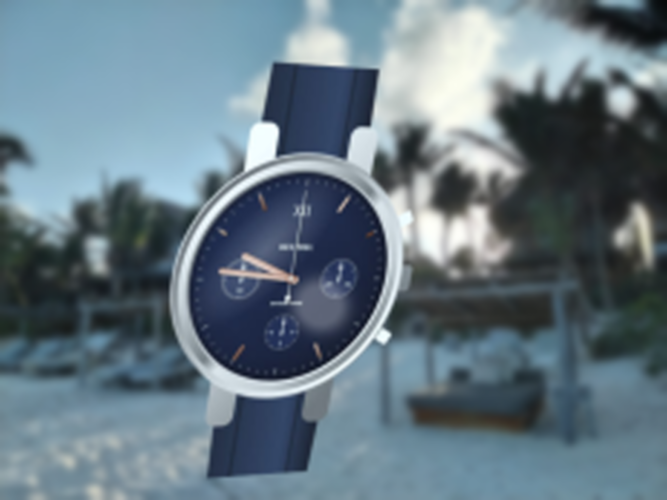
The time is 9:46
